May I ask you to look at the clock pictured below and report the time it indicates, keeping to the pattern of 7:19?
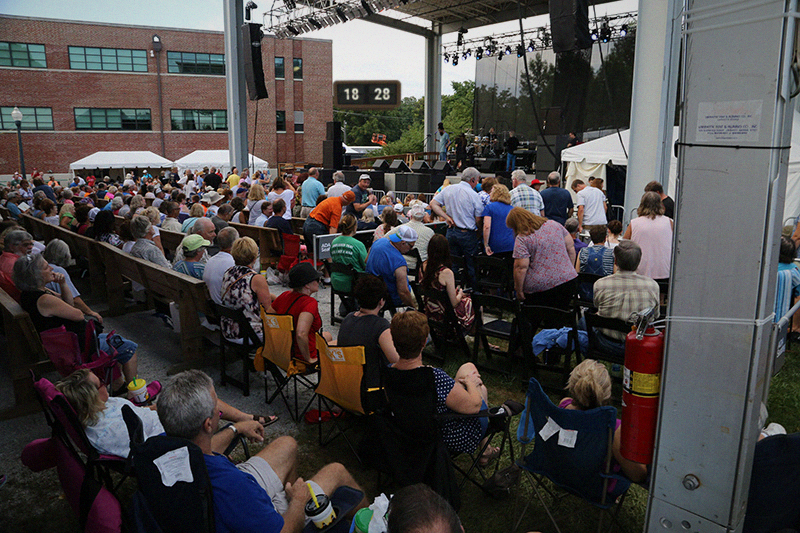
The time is 18:28
